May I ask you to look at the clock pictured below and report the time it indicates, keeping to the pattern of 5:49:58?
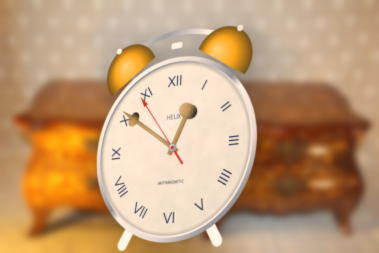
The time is 12:50:54
